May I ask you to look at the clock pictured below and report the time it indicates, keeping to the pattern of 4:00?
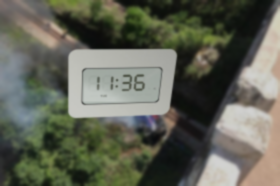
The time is 11:36
